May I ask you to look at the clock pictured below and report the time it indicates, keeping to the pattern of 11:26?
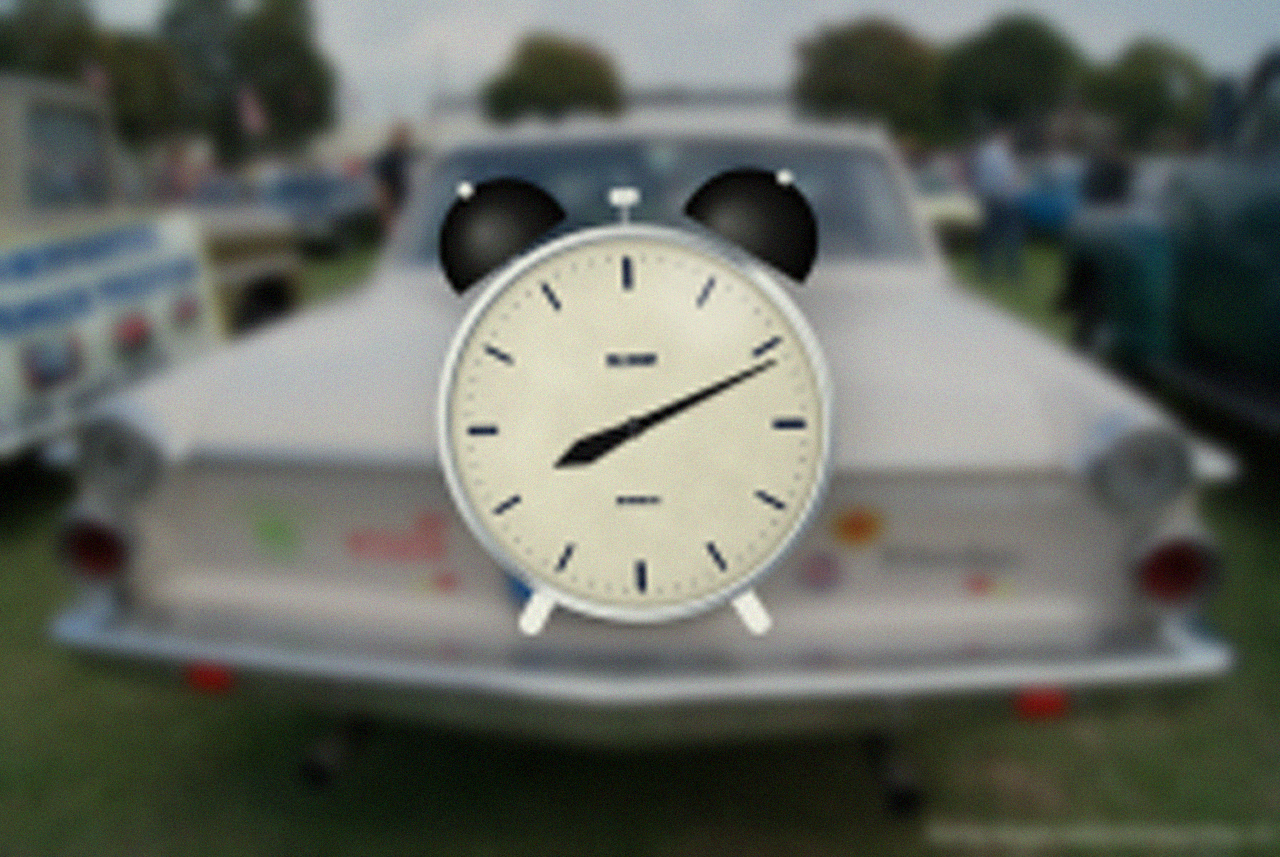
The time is 8:11
